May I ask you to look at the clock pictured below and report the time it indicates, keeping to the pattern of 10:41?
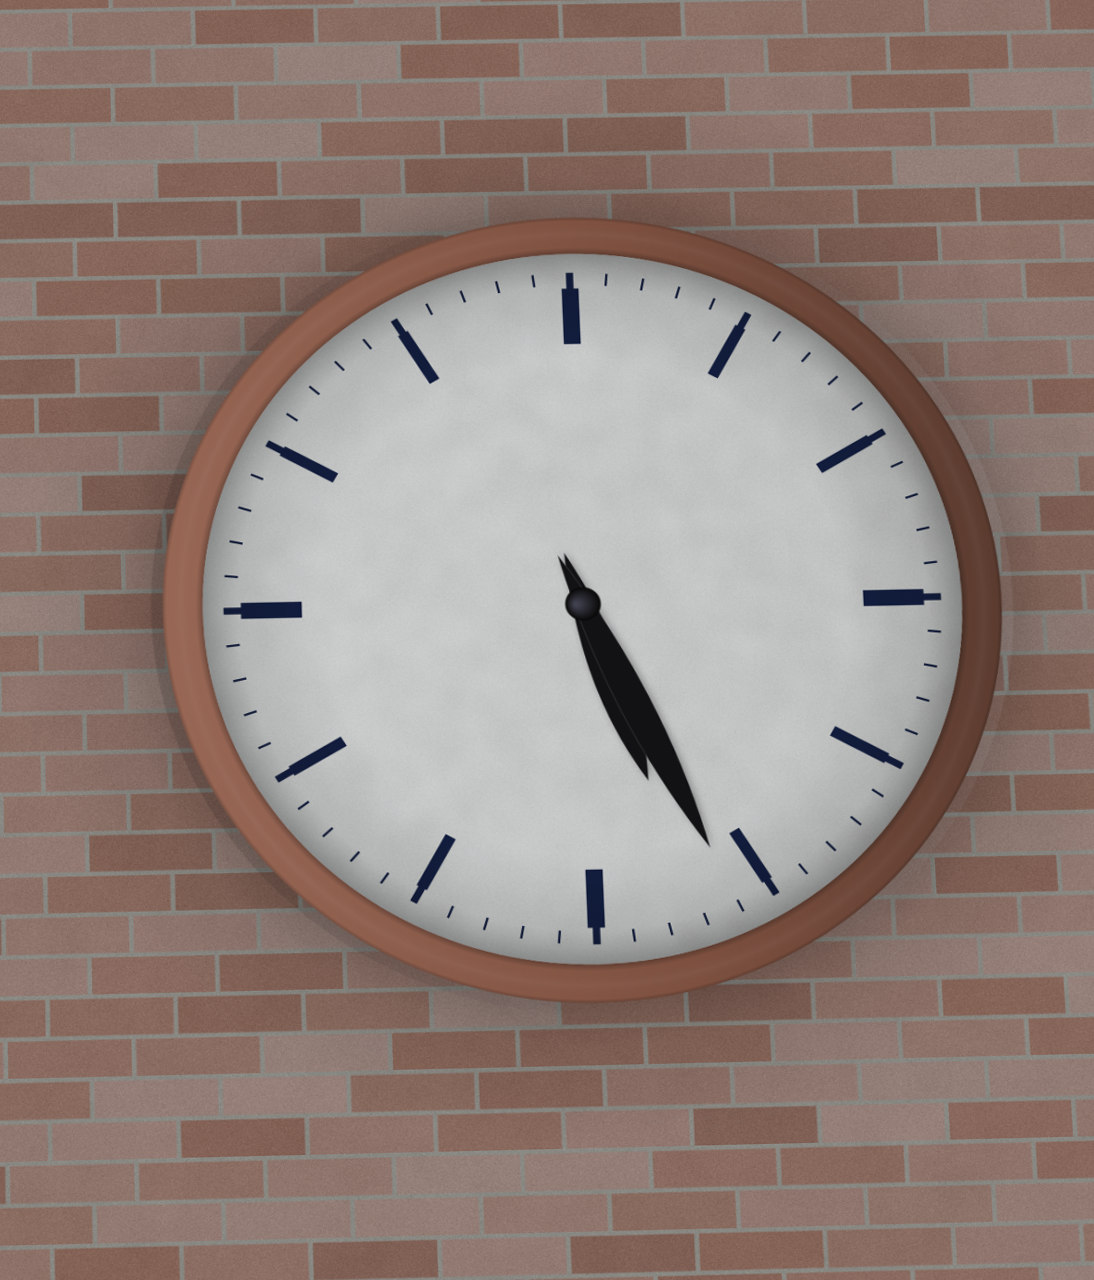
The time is 5:26
